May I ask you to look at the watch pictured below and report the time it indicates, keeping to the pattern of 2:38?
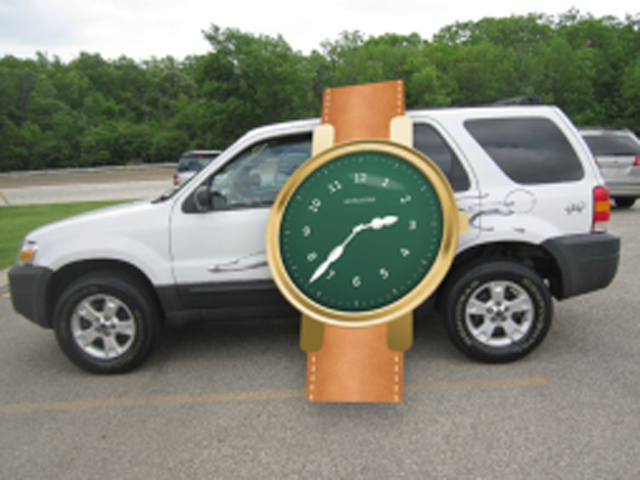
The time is 2:37
